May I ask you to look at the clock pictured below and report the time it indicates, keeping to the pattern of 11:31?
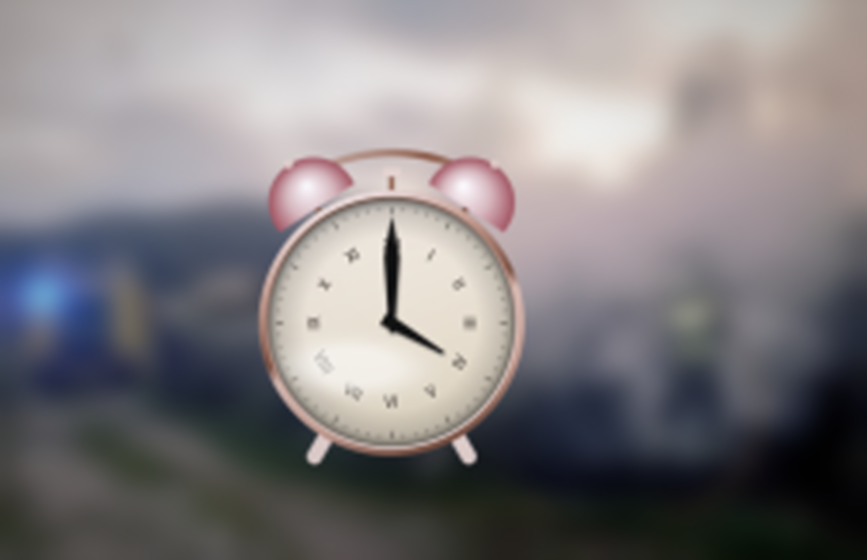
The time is 4:00
